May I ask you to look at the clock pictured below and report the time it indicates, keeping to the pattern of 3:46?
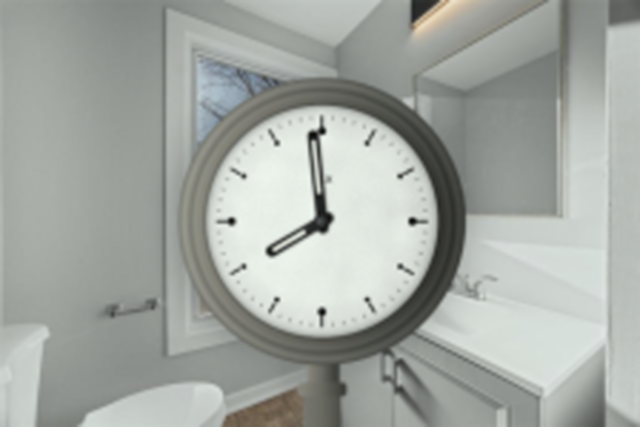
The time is 7:59
